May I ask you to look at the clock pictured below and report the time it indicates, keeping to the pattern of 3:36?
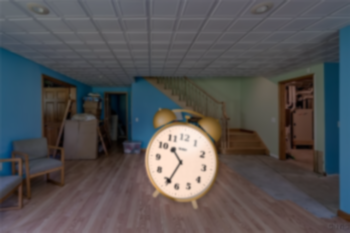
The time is 10:34
